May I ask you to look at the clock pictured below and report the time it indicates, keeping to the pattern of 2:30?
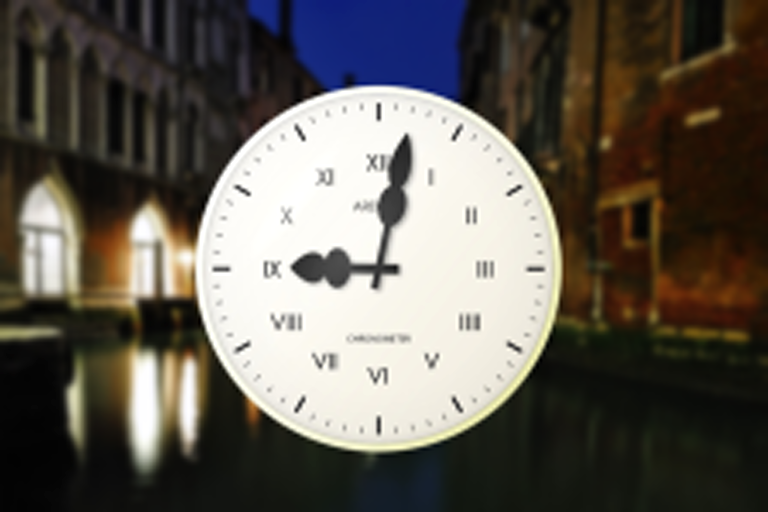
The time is 9:02
